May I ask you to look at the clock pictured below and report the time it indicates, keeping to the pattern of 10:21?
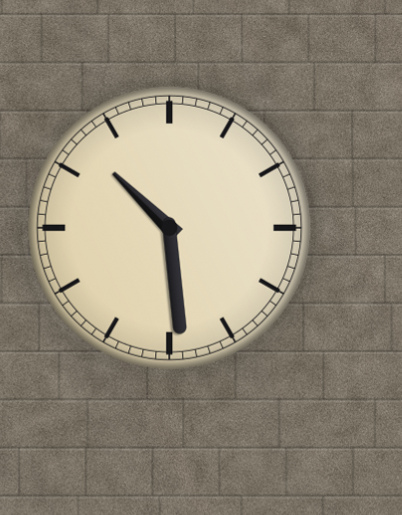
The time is 10:29
